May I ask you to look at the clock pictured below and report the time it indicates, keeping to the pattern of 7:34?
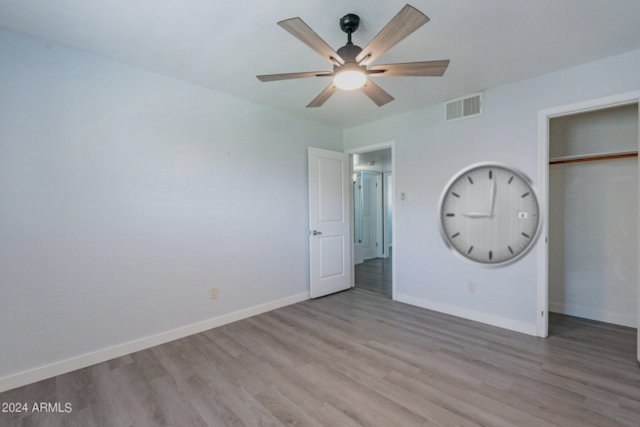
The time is 9:01
